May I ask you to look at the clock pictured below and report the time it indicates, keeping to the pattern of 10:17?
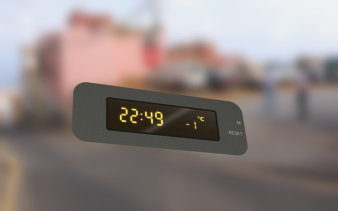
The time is 22:49
